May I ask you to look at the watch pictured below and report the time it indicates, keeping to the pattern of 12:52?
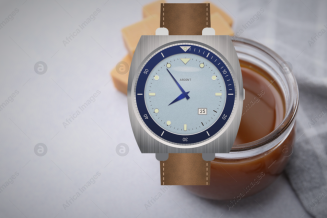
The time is 7:54
